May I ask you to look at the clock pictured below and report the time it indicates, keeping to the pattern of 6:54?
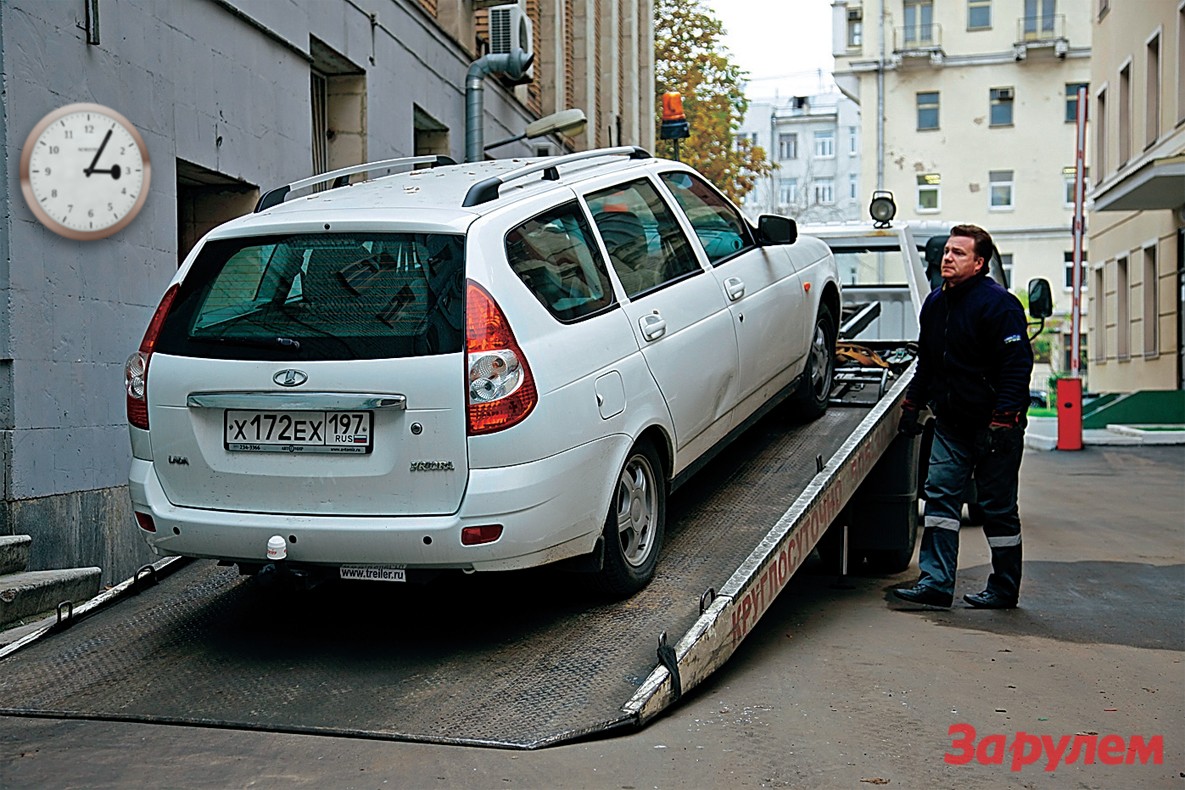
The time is 3:05
